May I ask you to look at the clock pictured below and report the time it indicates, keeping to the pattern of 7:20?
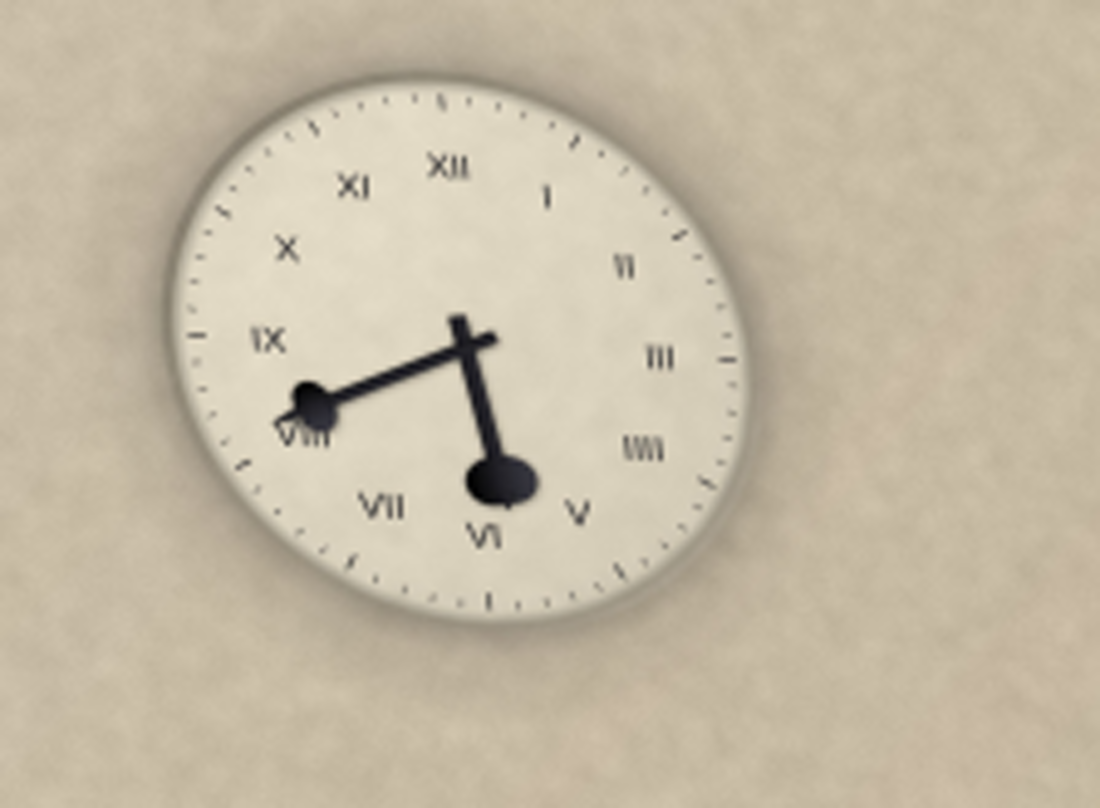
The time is 5:41
